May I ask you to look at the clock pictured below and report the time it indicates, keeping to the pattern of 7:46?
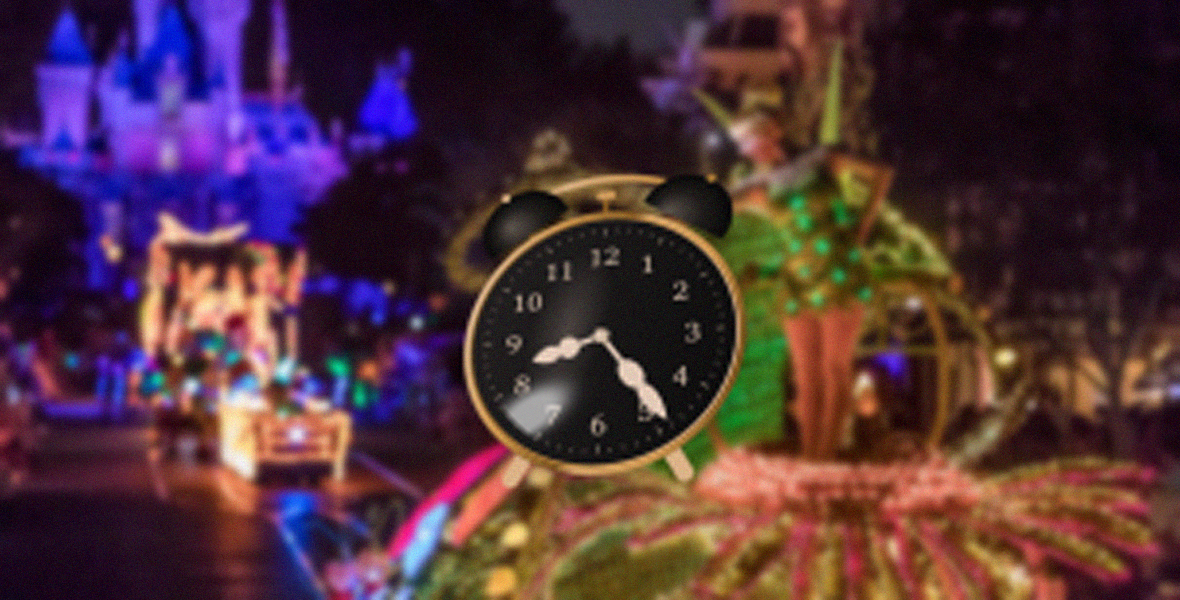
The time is 8:24
